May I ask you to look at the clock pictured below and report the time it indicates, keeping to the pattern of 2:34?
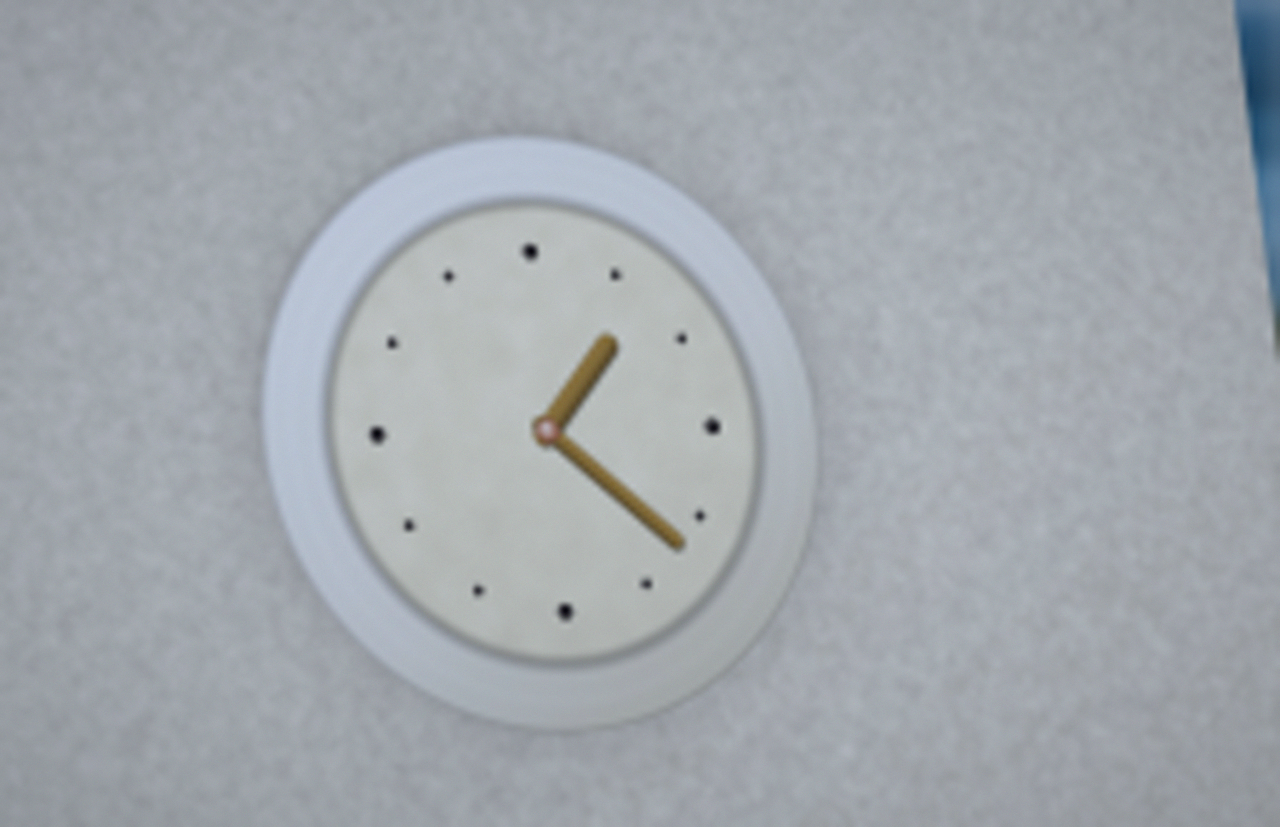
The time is 1:22
